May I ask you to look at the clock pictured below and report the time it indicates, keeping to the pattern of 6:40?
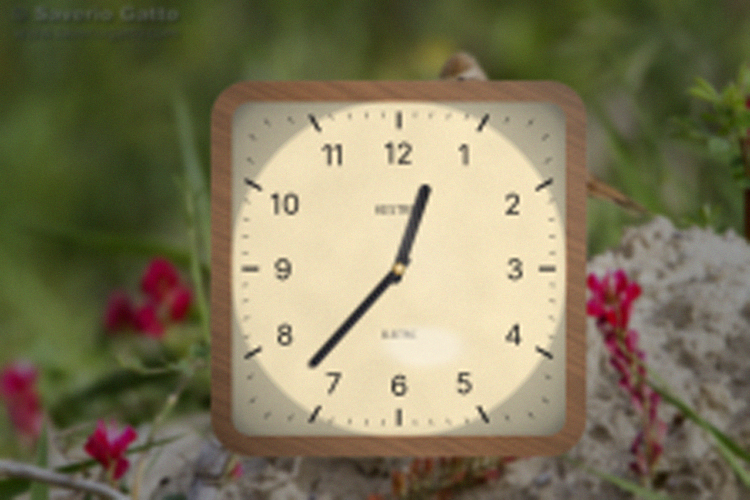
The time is 12:37
